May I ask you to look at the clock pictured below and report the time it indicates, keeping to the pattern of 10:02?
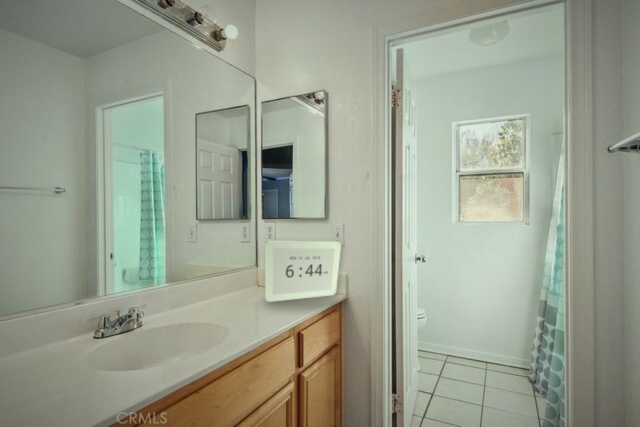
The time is 6:44
